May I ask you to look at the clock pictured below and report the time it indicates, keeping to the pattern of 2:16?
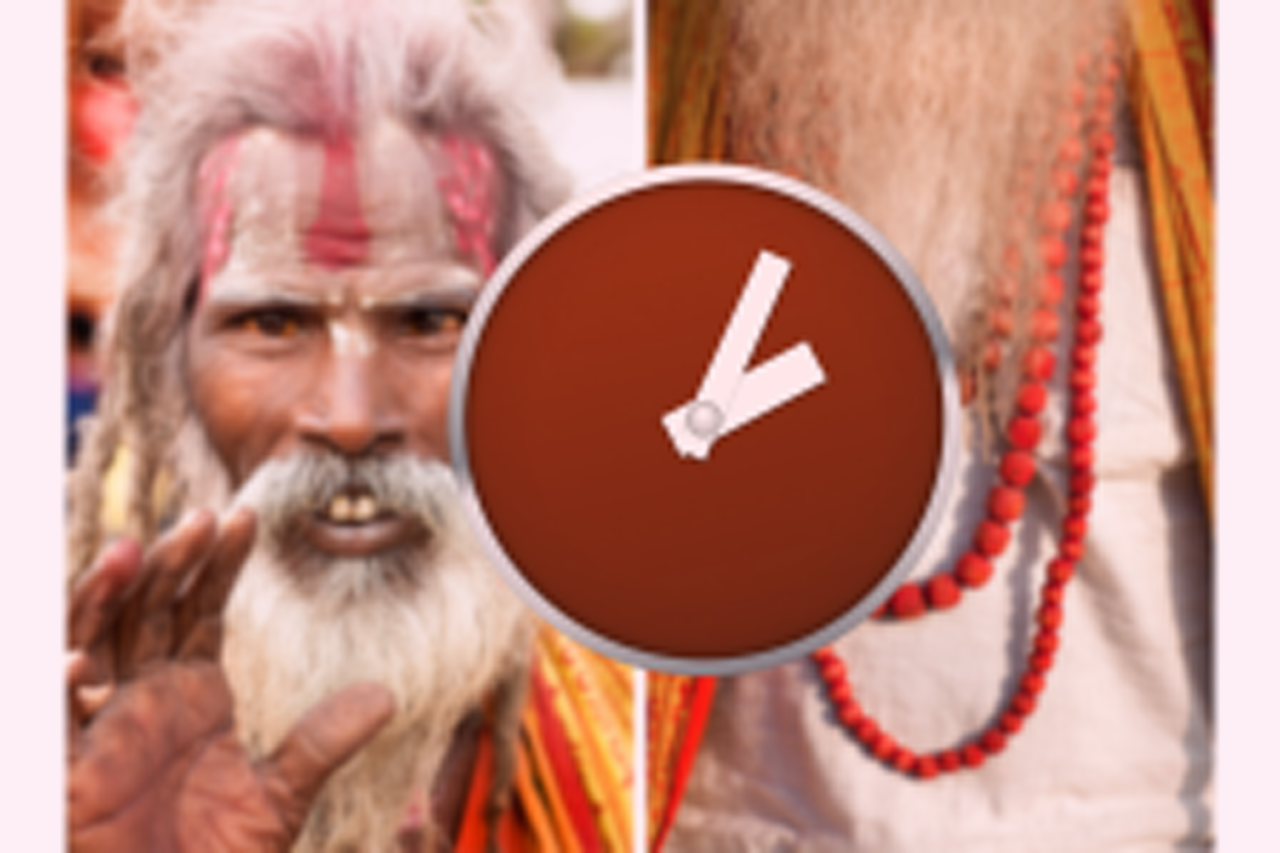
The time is 2:04
